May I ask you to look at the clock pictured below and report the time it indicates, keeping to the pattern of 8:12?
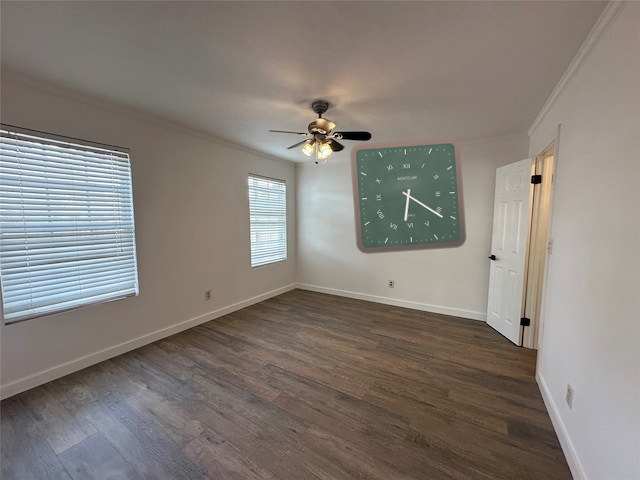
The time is 6:21
